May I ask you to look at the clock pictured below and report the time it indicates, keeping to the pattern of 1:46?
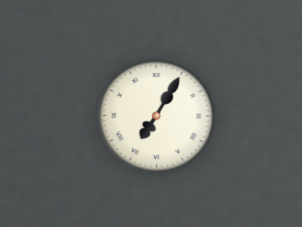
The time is 7:05
